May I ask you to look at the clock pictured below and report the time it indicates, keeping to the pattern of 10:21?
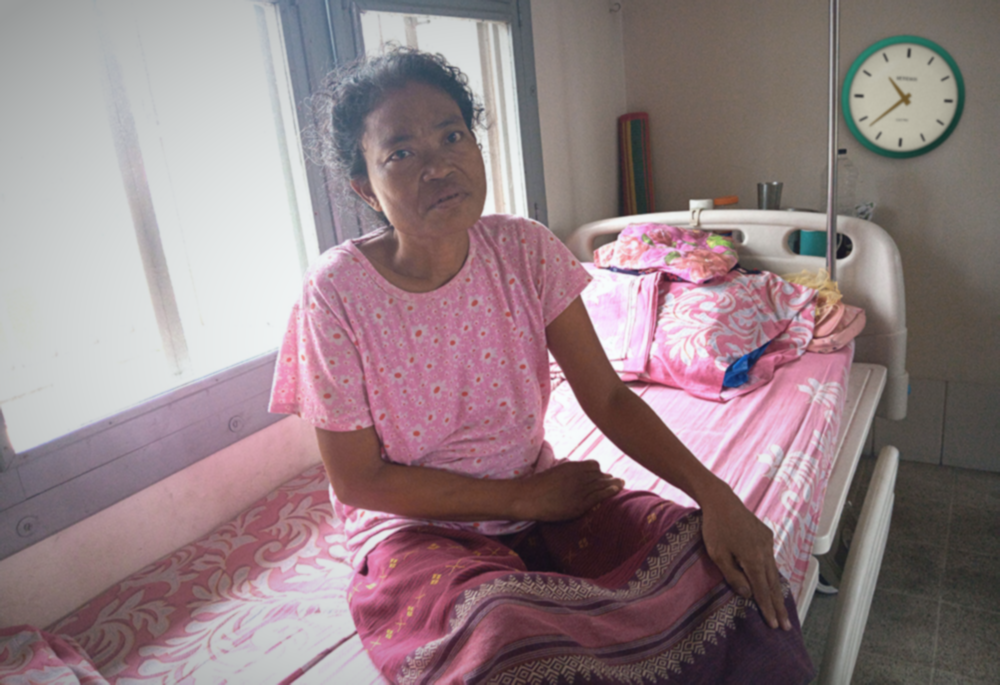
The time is 10:38
